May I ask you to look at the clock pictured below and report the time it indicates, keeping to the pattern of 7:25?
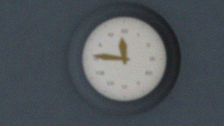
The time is 11:46
